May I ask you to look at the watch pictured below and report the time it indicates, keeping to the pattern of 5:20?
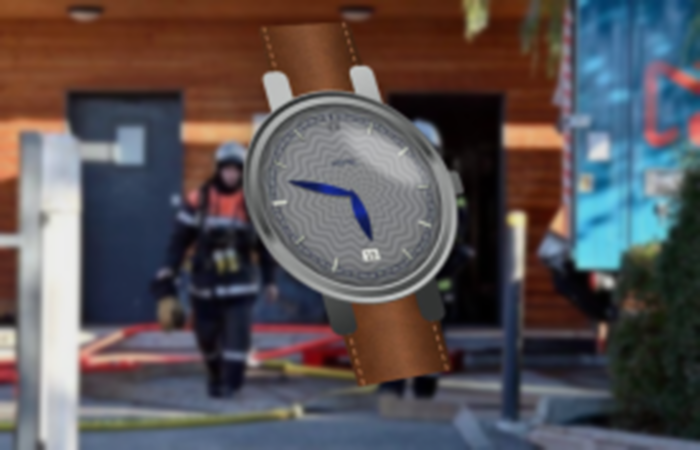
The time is 5:48
